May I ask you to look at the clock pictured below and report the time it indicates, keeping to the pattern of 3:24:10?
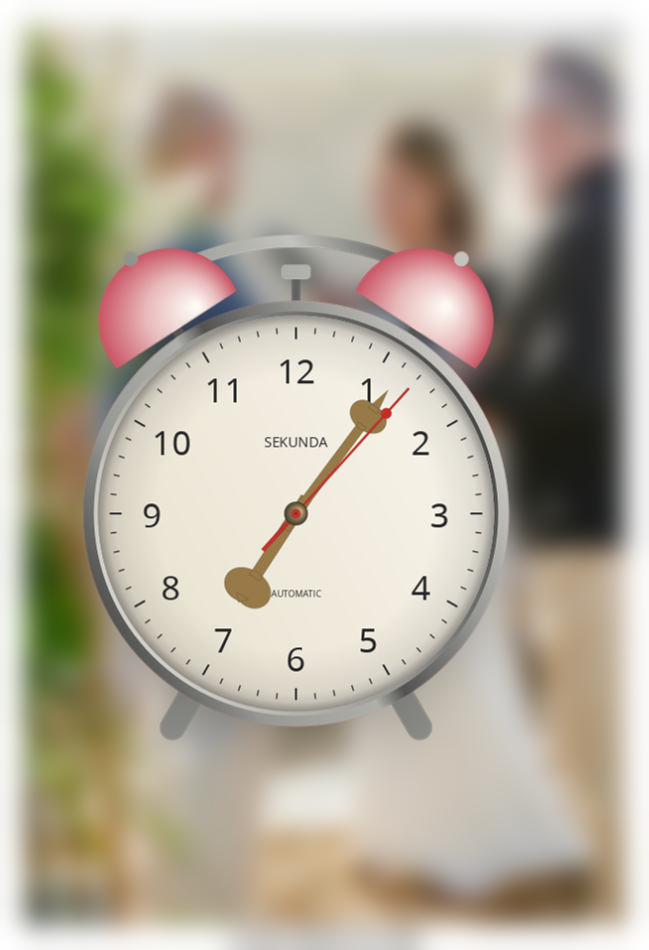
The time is 7:06:07
